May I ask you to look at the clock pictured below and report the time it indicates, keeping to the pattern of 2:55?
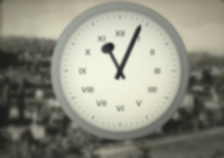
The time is 11:04
